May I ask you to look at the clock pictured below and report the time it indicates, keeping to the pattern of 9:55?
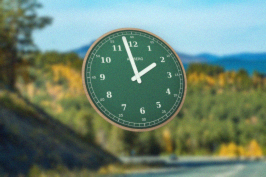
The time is 1:58
